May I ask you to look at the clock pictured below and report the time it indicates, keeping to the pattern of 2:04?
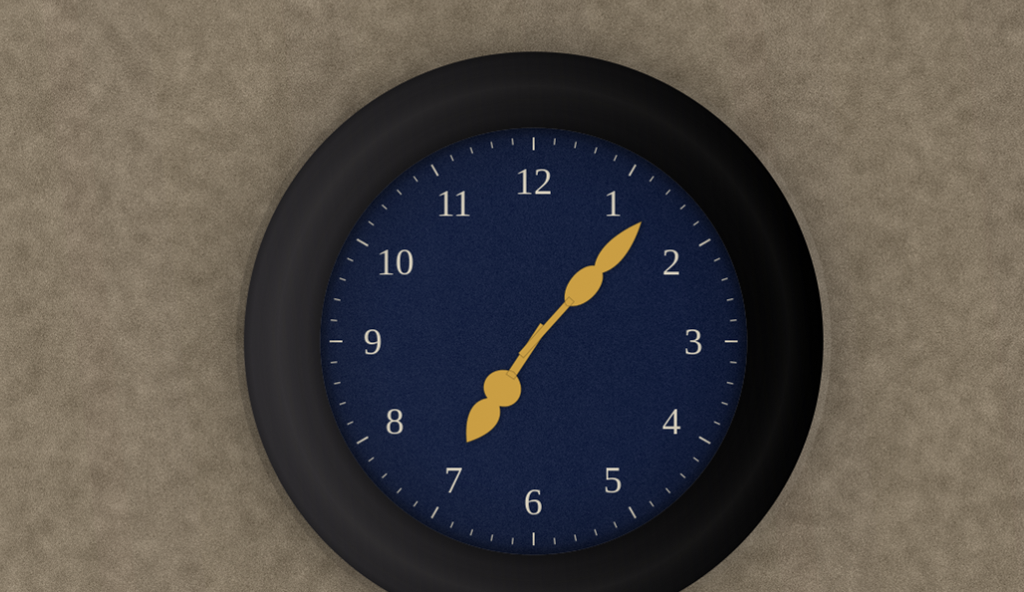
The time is 7:07
